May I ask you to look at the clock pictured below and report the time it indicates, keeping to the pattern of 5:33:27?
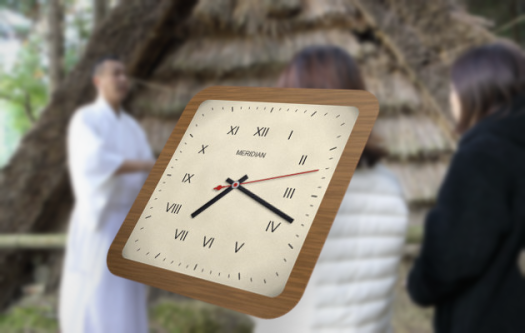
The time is 7:18:12
